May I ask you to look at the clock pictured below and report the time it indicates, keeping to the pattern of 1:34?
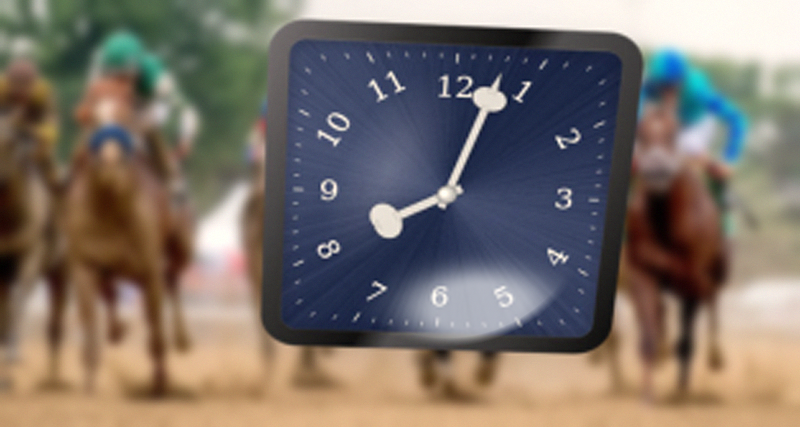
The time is 8:03
